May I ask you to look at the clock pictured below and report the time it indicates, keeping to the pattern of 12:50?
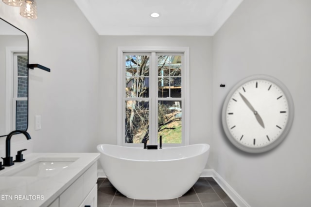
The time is 4:53
